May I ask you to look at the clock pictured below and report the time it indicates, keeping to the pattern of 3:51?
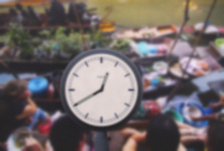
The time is 12:40
